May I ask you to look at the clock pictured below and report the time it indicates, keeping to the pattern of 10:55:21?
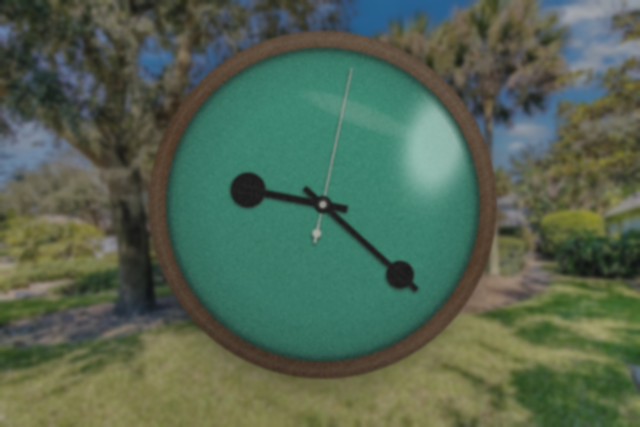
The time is 9:22:02
